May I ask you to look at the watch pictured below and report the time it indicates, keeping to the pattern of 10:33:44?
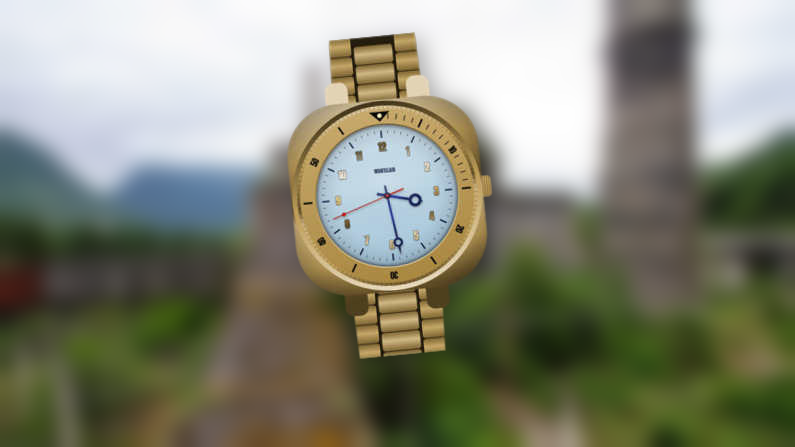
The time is 3:28:42
